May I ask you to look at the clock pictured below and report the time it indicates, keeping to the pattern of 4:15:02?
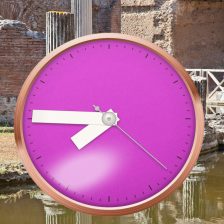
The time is 7:45:22
